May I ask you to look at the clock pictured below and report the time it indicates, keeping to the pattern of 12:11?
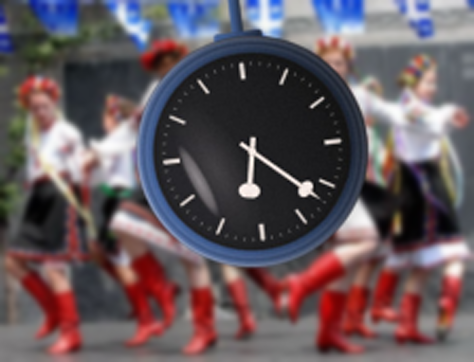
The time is 6:22
